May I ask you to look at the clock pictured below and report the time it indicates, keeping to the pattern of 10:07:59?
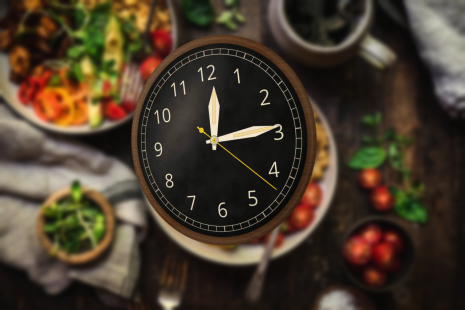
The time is 12:14:22
